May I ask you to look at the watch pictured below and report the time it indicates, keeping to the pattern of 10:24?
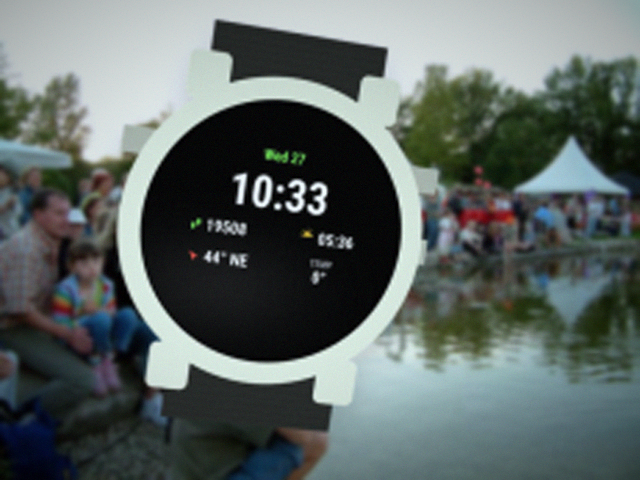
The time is 10:33
